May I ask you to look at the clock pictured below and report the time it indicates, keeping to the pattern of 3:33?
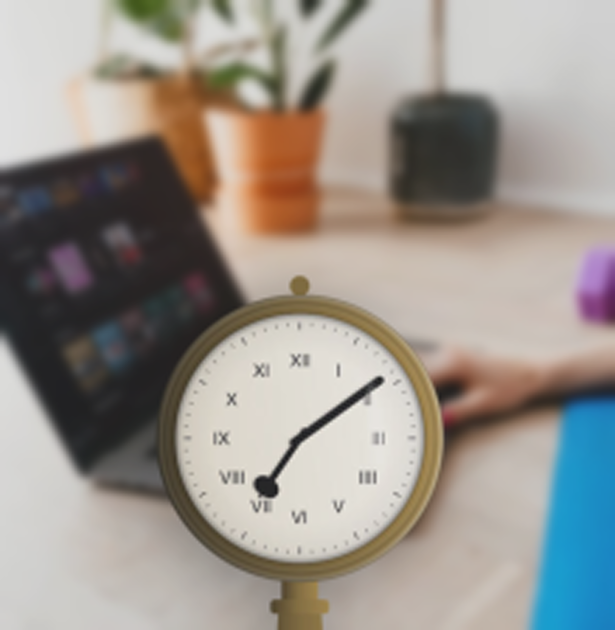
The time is 7:09
